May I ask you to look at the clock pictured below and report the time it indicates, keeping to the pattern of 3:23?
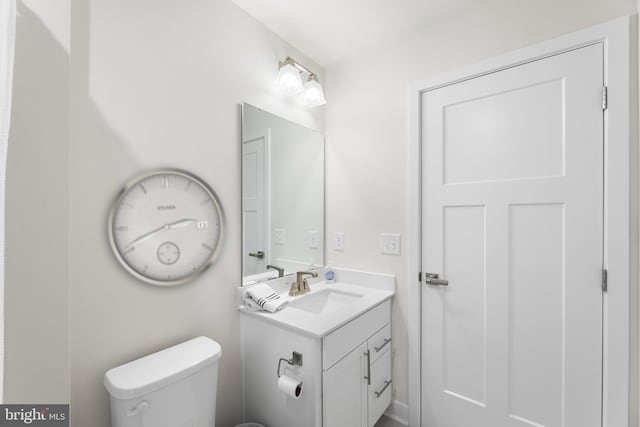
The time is 2:41
